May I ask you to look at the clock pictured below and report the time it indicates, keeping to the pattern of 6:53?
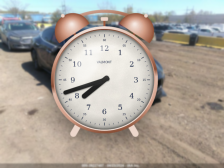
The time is 7:42
